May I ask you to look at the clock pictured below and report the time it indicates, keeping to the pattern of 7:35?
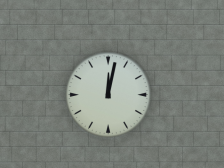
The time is 12:02
